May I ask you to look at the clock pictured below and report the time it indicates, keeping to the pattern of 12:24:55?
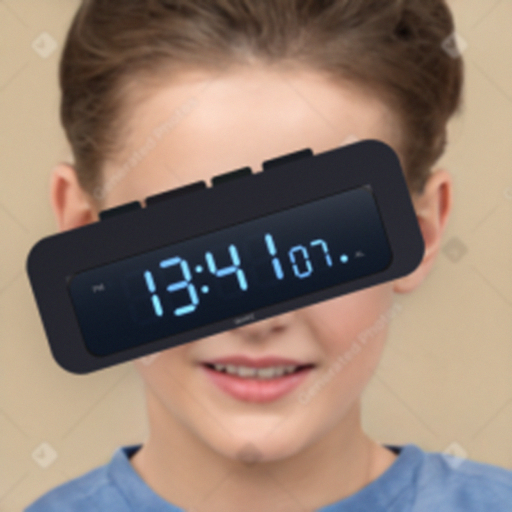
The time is 13:41:07
